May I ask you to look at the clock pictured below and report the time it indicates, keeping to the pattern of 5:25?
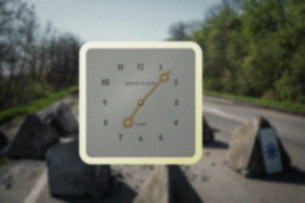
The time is 7:07
